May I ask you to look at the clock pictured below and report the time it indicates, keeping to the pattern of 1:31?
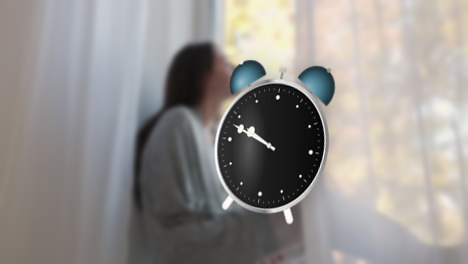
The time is 9:48
